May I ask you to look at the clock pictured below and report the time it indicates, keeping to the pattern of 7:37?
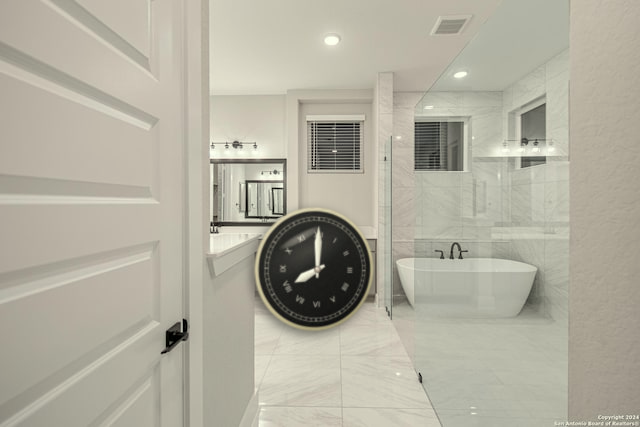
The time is 8:00
